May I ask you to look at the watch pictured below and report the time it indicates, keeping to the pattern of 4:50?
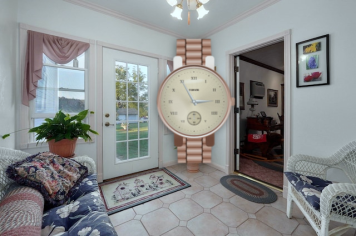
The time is 2:55
